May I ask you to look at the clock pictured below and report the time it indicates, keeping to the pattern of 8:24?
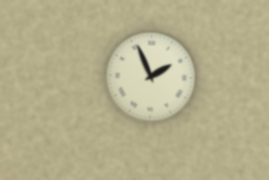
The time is 1:56
